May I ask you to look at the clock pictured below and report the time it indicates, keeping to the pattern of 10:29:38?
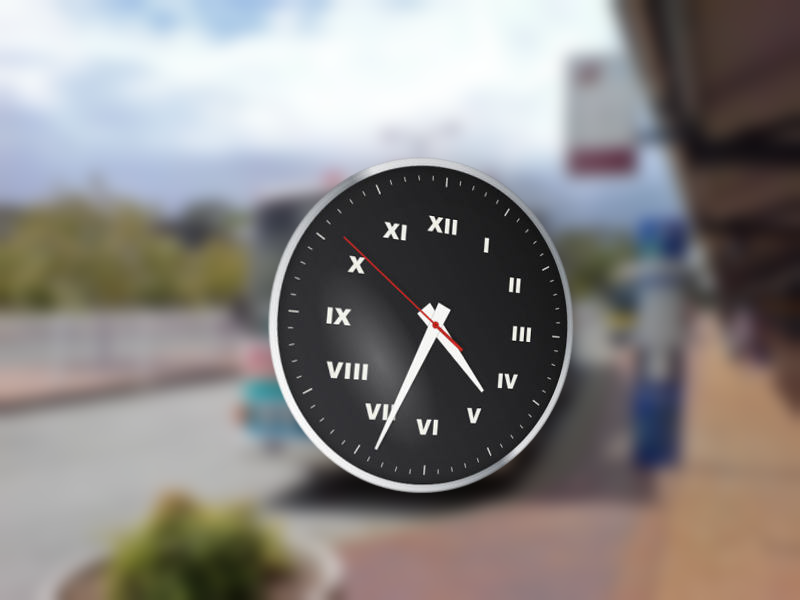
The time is 4:33:51
